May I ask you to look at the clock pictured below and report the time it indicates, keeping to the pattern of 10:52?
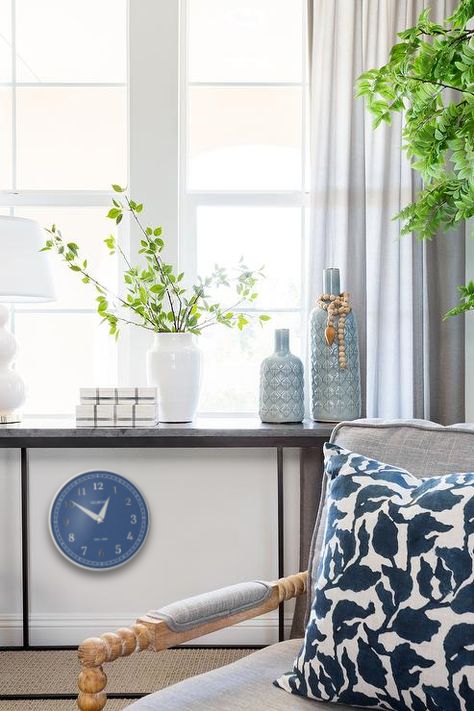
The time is 12:51
